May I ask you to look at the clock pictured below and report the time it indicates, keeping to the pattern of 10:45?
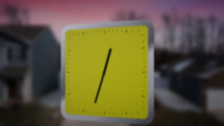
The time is 12:33
